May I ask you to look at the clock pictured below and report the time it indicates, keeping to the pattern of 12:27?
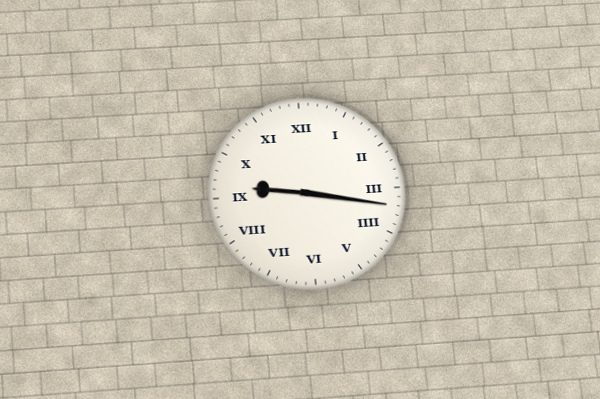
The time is 9:17
